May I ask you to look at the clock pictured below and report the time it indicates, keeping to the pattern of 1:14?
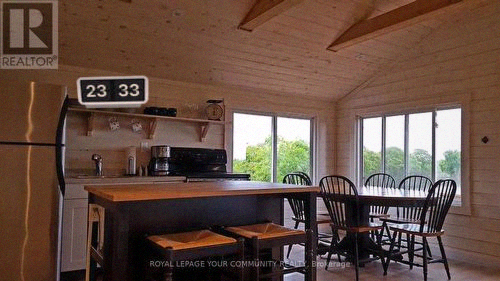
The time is 23:33
